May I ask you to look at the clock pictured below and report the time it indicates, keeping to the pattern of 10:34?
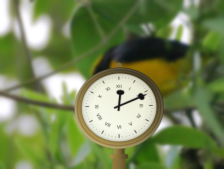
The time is 12:11
